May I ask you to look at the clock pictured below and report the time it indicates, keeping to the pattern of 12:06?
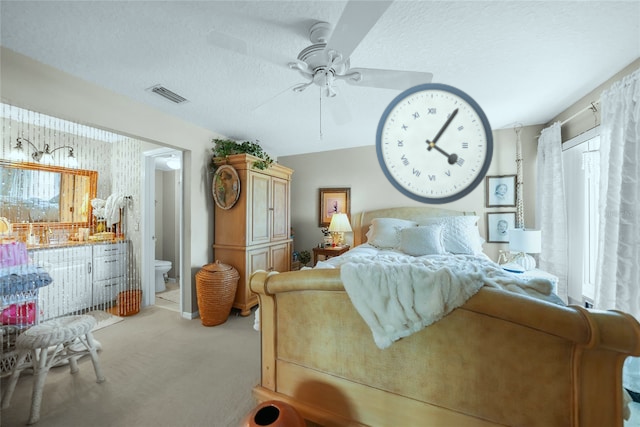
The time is 4:06
